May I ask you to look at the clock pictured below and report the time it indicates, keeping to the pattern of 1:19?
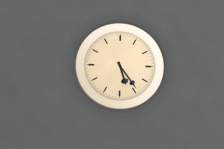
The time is 5:24
